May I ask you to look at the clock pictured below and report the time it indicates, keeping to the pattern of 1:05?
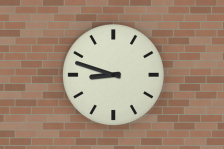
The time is 8:48
